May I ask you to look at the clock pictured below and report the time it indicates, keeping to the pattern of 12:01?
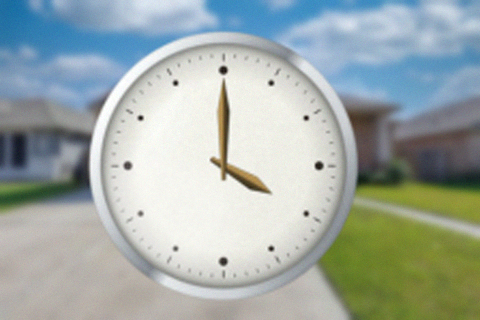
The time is 4:00
